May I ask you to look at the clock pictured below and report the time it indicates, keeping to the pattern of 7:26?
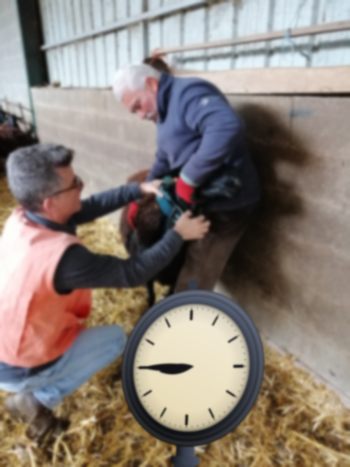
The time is 8:45
